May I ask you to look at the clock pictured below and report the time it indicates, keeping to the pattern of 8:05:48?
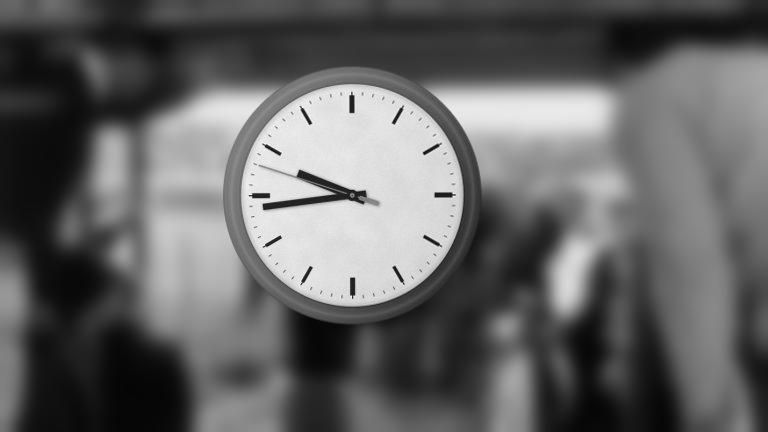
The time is 9:43:48
